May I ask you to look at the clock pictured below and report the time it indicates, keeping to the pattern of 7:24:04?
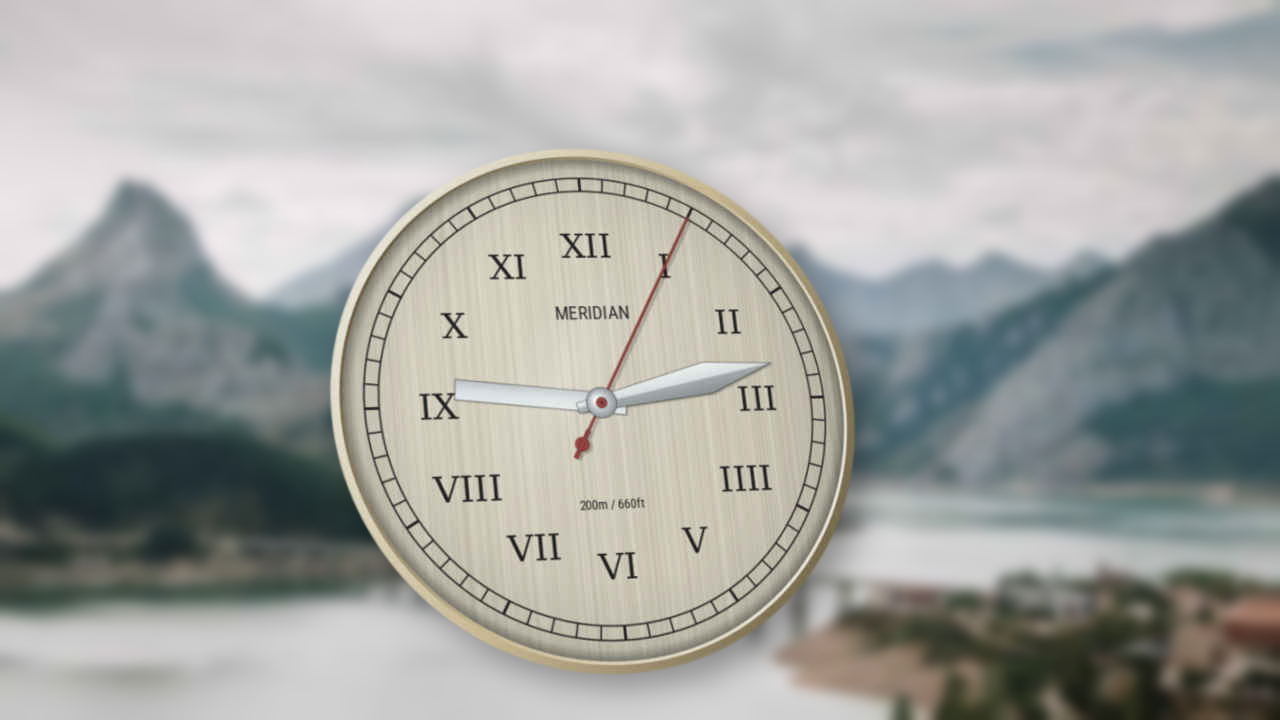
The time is 9:13:05
